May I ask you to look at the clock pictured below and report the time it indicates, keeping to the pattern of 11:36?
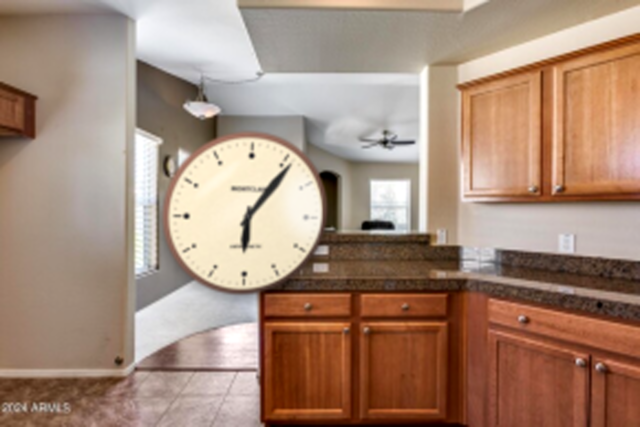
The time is 6:06
